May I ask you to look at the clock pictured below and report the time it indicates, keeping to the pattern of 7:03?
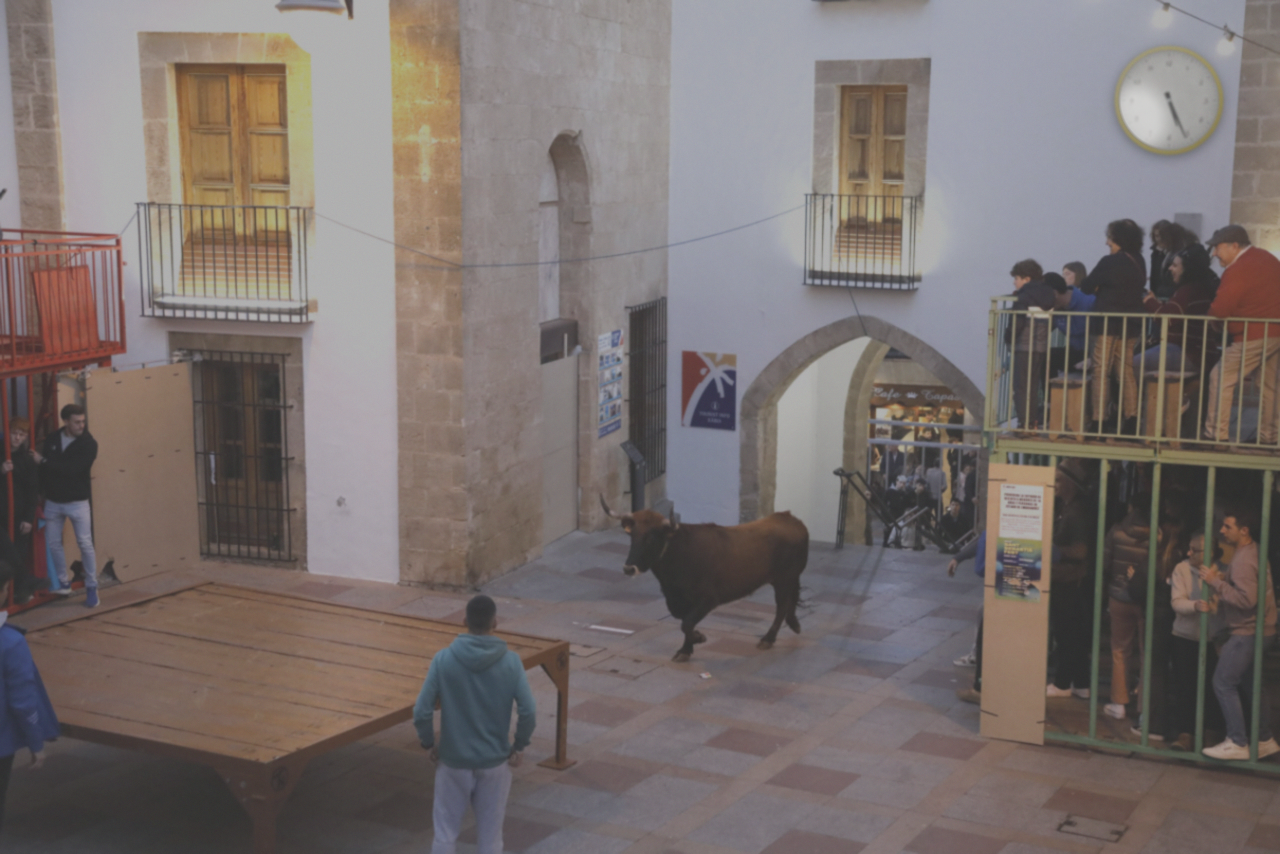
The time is 5:26
